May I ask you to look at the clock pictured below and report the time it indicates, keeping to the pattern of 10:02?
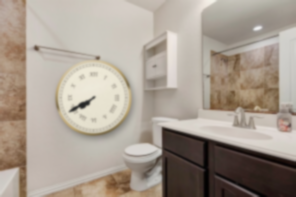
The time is 7:40
